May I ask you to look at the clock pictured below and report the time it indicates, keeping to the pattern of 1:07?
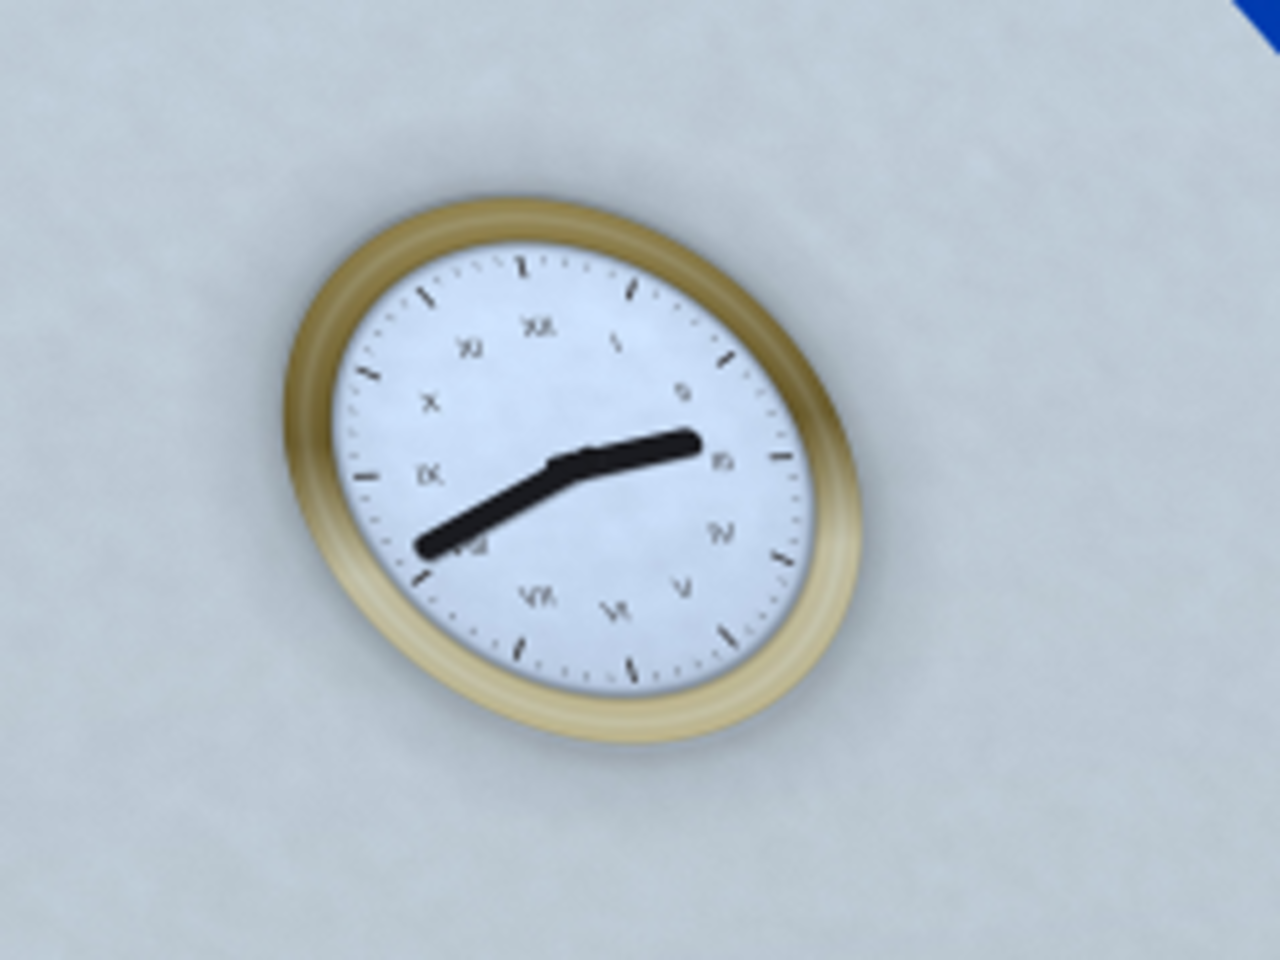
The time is 2:41
